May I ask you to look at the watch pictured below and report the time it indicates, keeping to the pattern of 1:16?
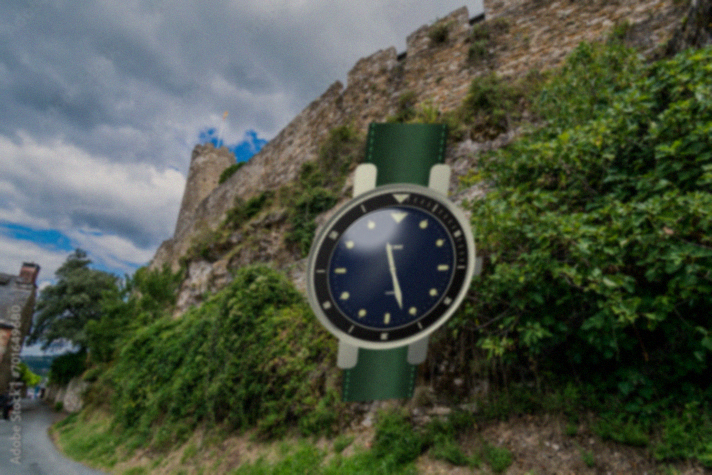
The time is 11:27
